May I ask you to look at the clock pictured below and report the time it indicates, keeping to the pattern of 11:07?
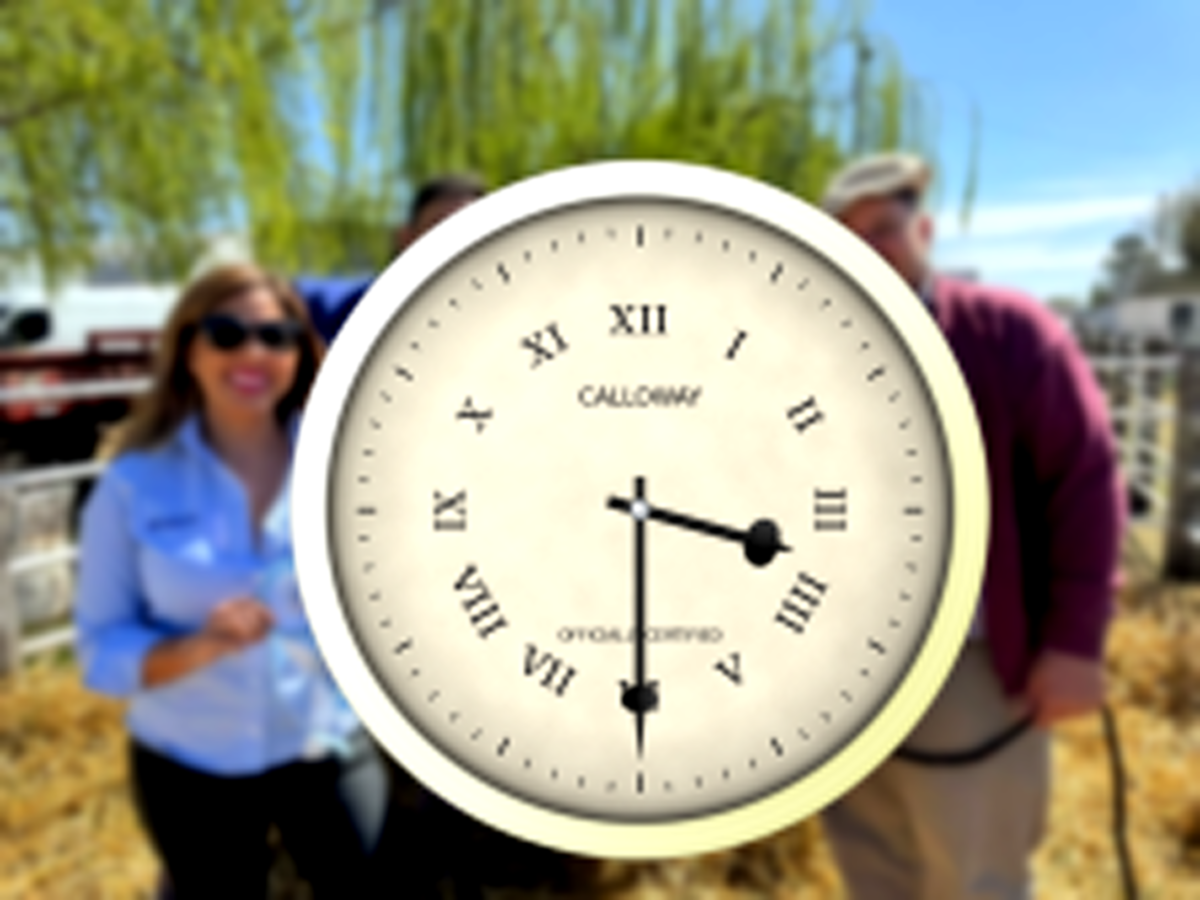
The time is 3:30
